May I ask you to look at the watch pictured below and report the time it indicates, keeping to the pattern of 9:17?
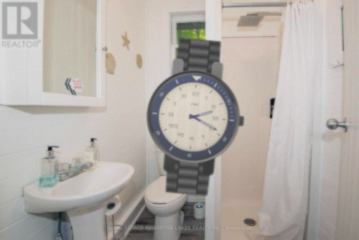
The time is 2:19
